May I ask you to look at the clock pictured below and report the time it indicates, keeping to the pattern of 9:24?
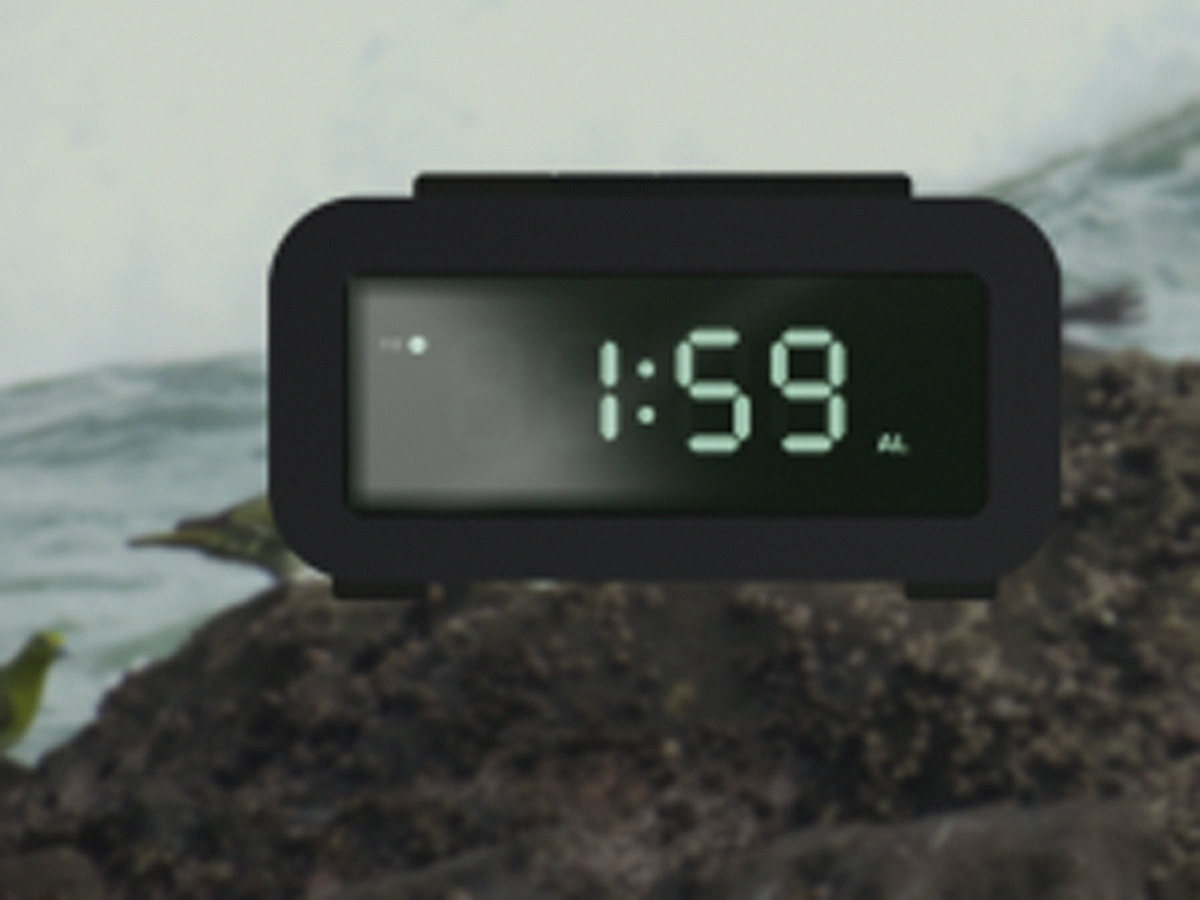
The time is 1:59
